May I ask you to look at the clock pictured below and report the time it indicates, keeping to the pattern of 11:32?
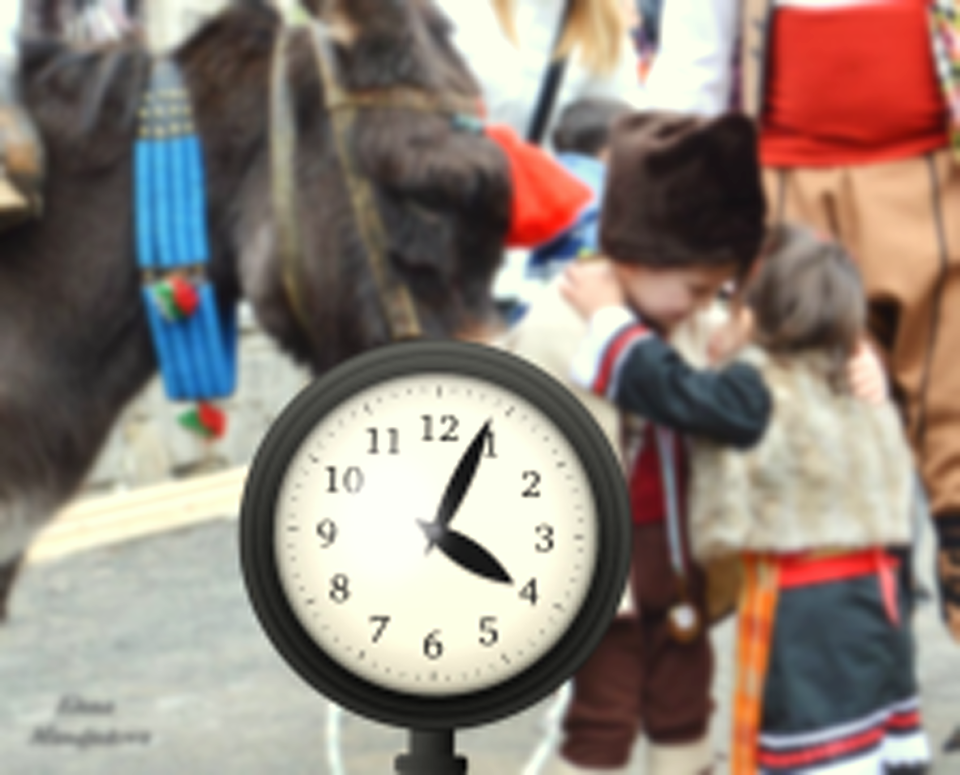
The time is 4:04
